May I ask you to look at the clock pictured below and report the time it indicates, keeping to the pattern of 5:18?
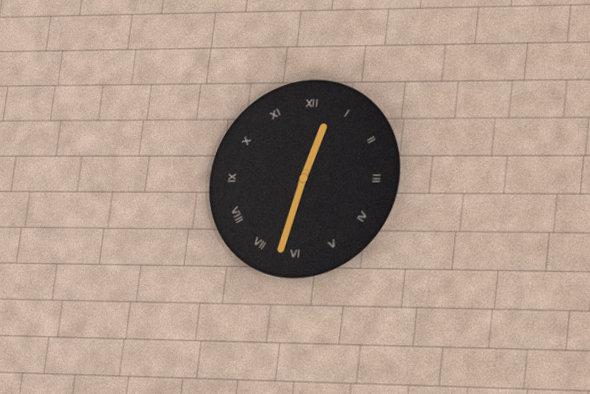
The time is 12:32
